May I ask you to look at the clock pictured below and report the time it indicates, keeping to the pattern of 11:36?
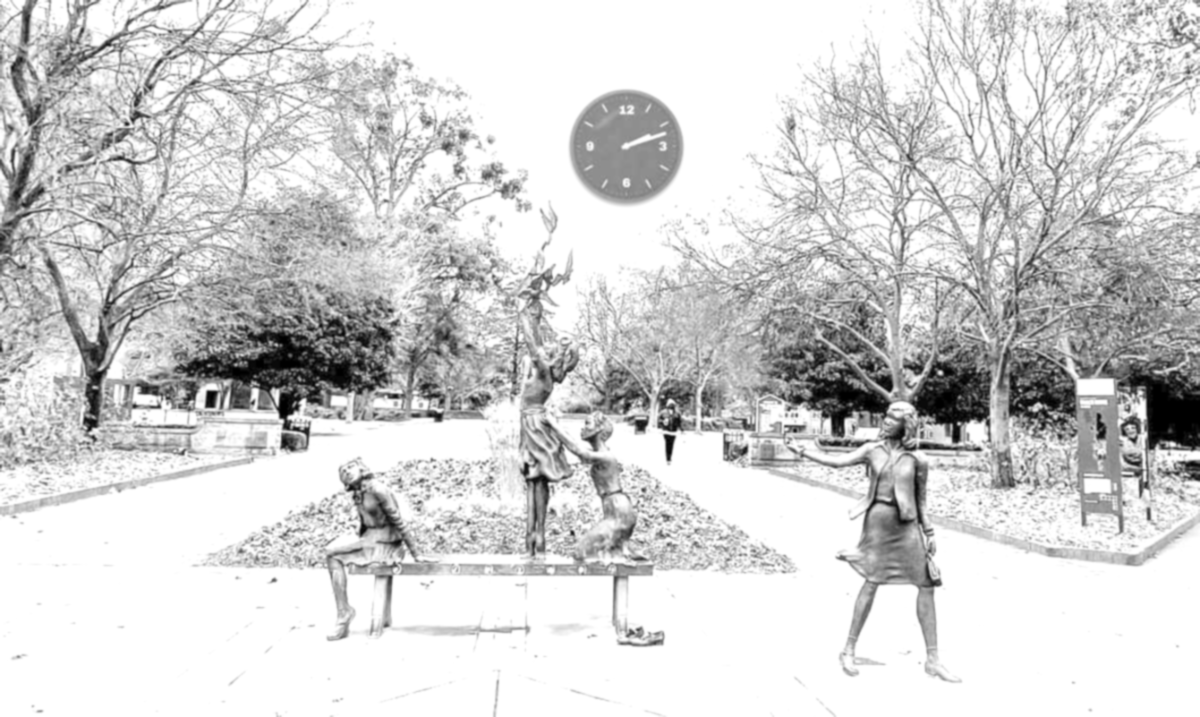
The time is 2:12
